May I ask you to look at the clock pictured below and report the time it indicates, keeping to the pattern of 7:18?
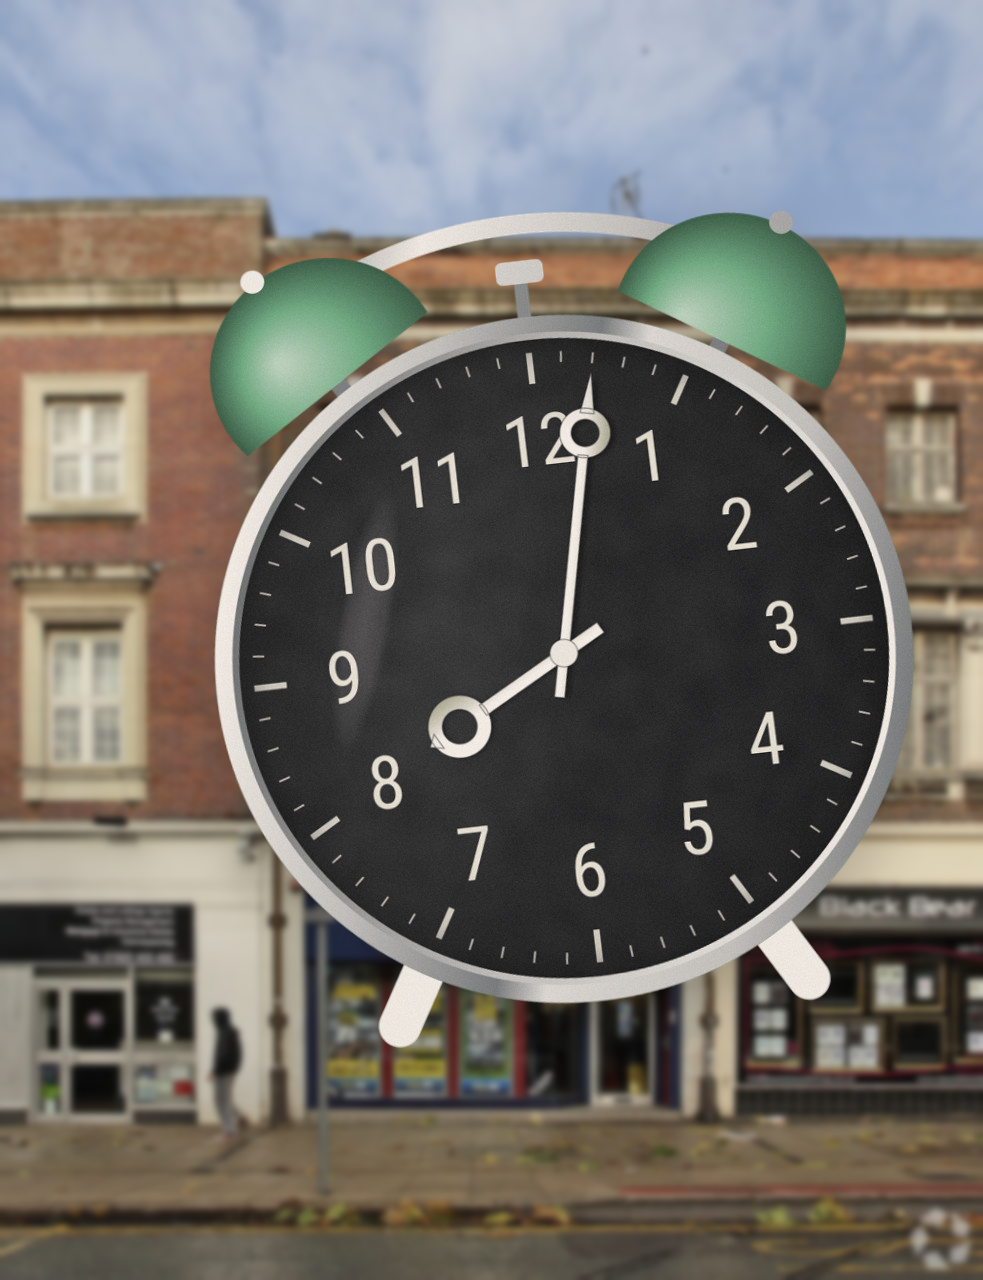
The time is 8:02
